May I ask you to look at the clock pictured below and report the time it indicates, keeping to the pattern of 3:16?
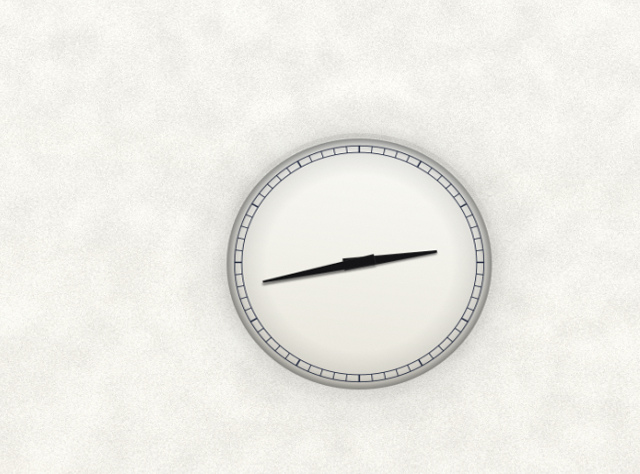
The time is 2:43
